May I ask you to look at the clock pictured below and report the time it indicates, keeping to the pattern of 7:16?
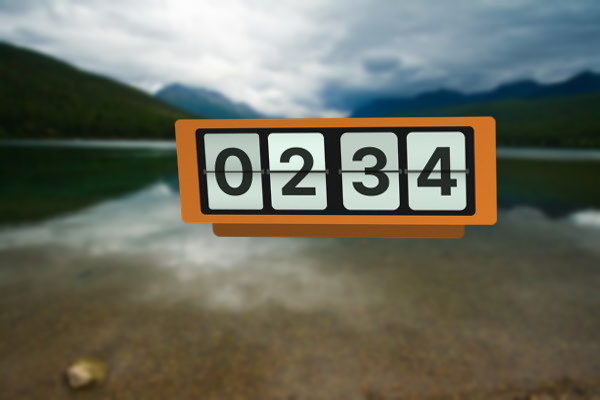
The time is 2:34
